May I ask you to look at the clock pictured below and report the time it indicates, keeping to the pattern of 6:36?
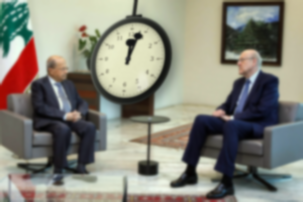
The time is 12:03
